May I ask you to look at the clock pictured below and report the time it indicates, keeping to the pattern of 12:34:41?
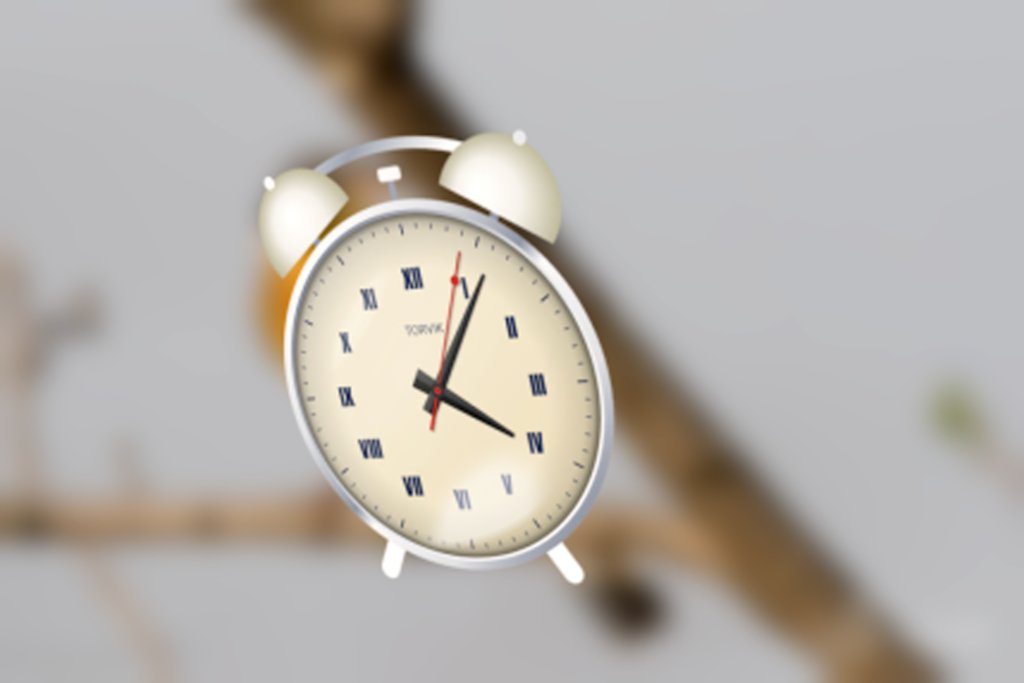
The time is 4:06:04
